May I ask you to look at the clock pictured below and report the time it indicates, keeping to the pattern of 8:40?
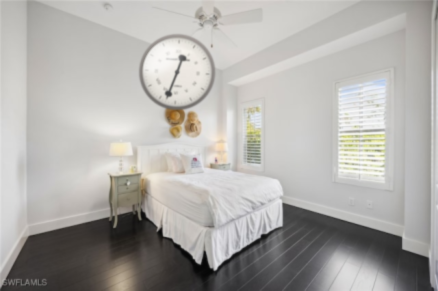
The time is 12:33
